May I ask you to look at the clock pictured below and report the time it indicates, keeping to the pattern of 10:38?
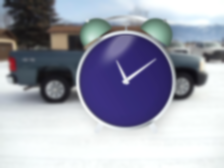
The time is 11:09
